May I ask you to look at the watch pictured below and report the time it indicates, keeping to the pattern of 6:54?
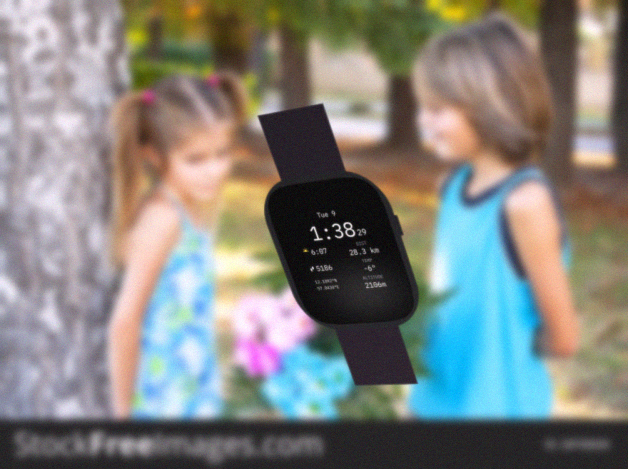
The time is 1:38
